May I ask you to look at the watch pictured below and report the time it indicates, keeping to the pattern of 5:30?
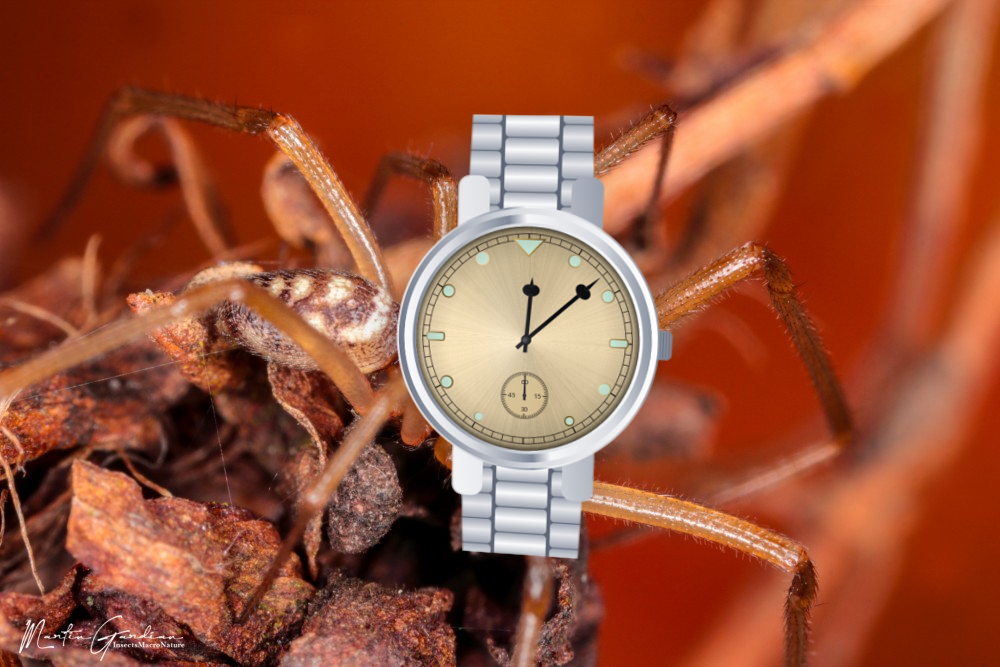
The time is 12:08
